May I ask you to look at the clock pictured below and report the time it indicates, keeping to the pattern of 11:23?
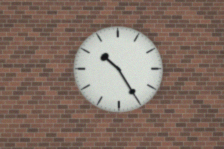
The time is 10:25
